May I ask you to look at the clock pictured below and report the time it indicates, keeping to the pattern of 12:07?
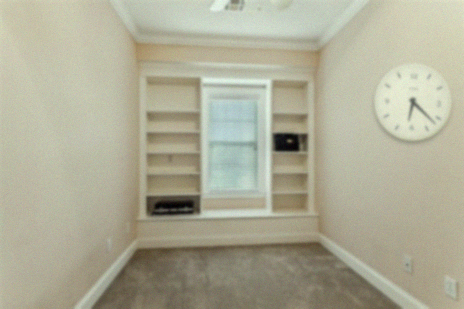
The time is 6:22
